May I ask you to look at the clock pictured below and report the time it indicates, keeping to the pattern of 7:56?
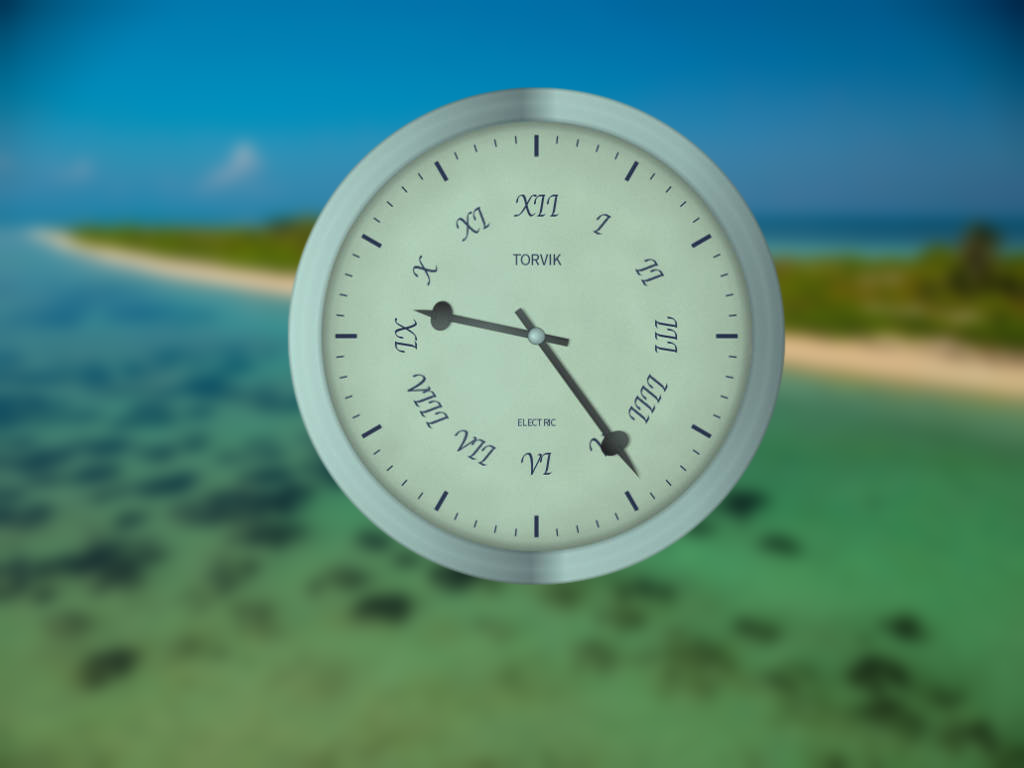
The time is 9:24
